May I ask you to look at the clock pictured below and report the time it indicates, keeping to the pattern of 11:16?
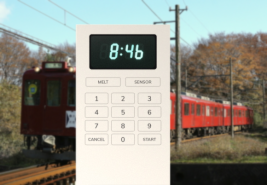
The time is 8:46
